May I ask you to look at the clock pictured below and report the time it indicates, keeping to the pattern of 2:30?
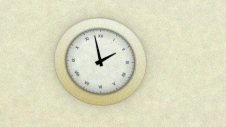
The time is 1:58
